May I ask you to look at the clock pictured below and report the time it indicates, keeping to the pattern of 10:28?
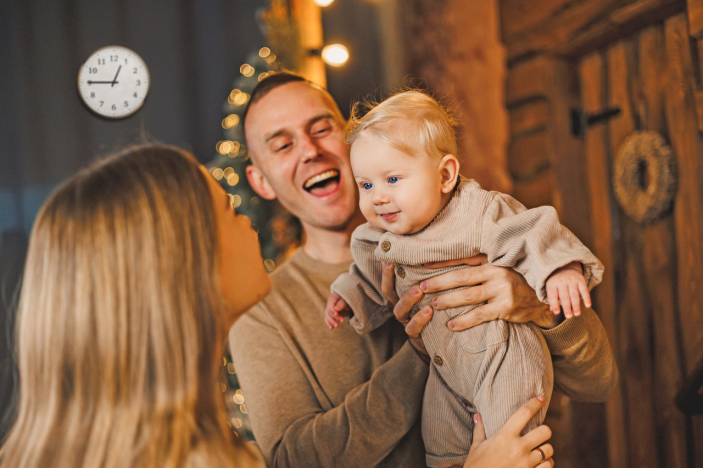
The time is 12:45
